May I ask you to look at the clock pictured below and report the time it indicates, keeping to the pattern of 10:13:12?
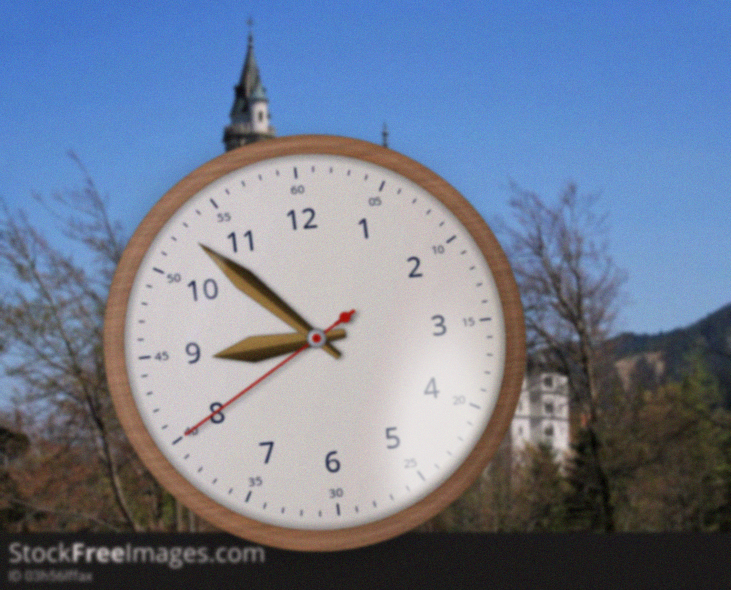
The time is 8:52:40
